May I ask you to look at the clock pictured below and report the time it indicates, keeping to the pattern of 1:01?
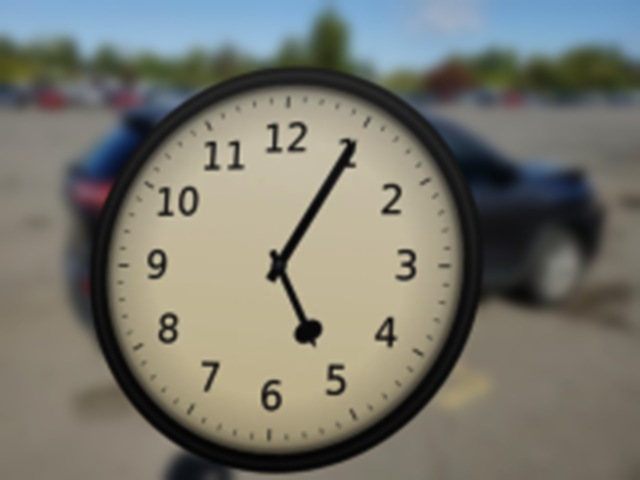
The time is 5:05
